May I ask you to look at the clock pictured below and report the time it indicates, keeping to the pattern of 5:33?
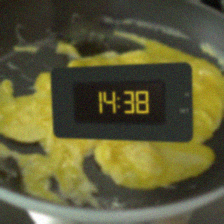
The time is 14:38
